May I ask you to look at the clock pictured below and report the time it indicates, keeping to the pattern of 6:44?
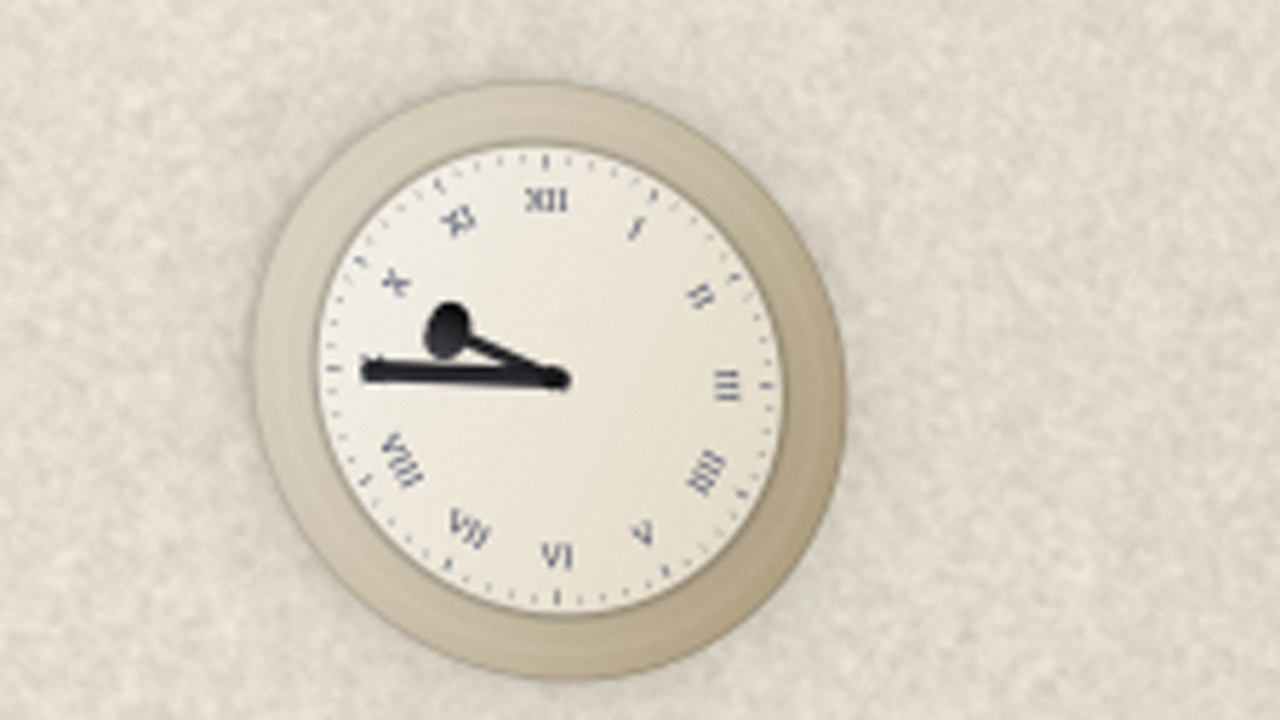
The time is 9:45
